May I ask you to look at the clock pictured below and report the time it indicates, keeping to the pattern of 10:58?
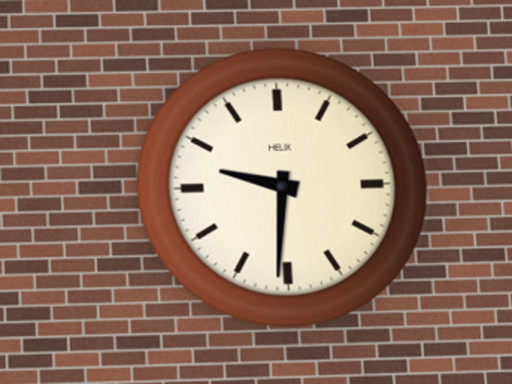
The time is 9:31
